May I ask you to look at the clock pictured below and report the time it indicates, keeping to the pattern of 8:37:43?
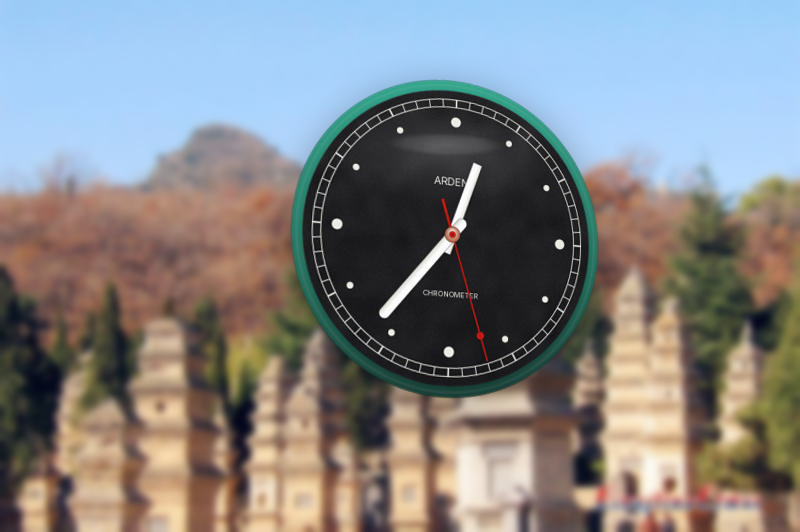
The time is 12:36:27
